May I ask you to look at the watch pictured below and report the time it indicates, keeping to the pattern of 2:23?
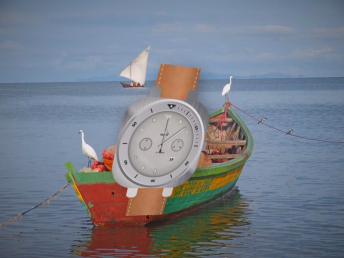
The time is 12:08
